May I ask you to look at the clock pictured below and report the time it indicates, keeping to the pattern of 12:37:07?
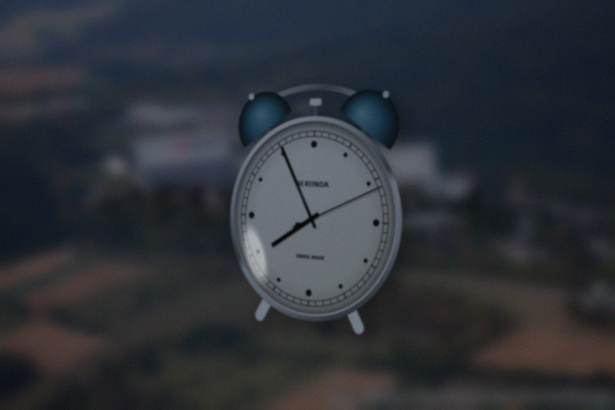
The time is 7:55:11
